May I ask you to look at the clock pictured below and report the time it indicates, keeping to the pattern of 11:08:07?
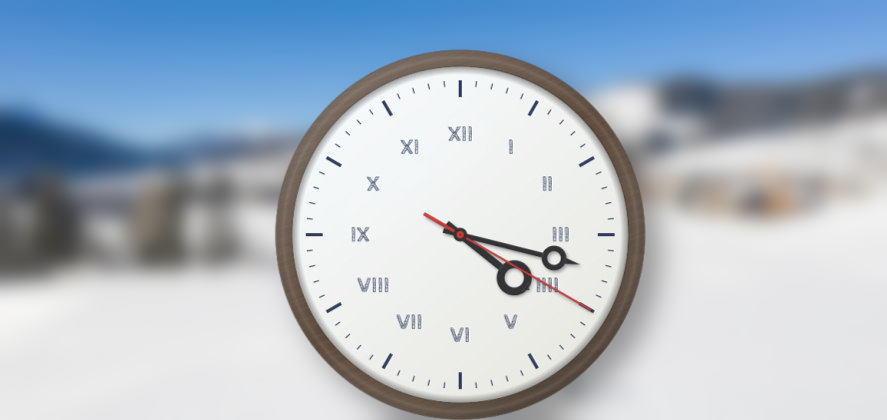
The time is 4:17:20
